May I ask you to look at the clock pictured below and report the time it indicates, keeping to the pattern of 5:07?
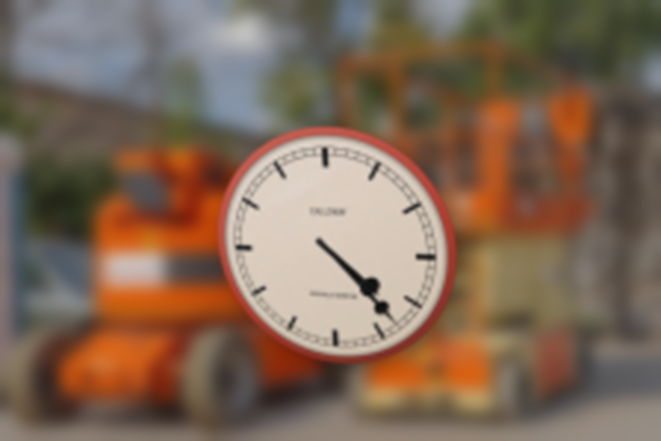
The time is 4:23
